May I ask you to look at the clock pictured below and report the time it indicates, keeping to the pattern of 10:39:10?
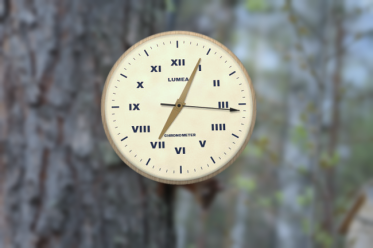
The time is 7:04:16
